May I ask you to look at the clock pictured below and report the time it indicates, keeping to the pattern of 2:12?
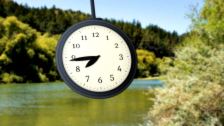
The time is 7:44
